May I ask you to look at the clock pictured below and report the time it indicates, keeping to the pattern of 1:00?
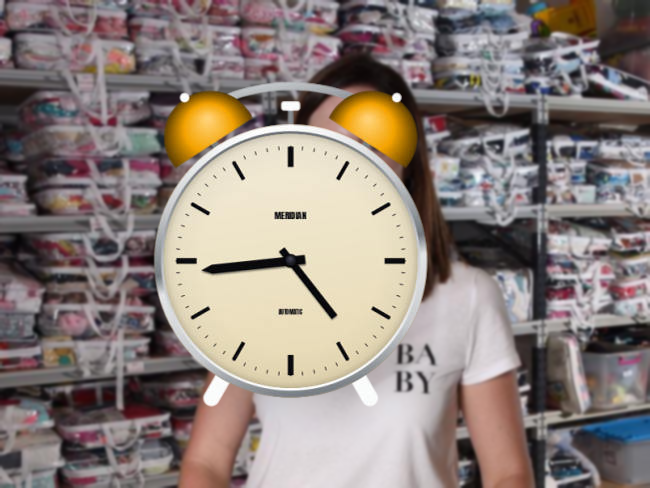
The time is 4:44
